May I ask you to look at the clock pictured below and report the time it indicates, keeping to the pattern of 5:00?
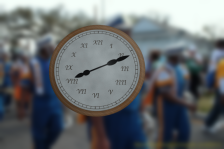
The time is 8:11
